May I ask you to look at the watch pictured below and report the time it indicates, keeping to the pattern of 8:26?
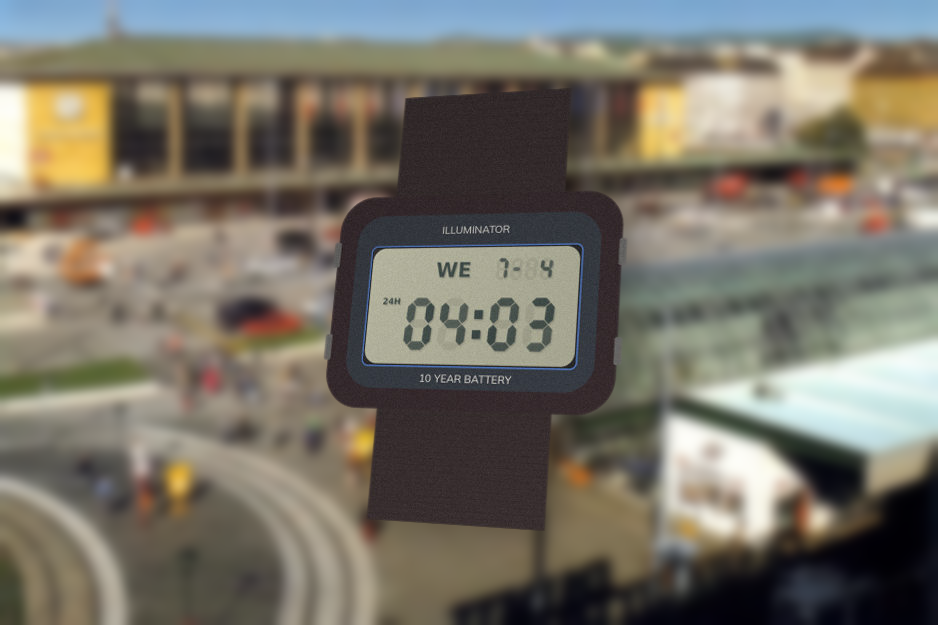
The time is 4:03
